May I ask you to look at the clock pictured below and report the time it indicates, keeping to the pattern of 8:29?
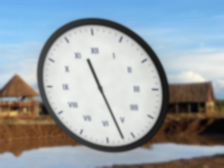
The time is 11:27
